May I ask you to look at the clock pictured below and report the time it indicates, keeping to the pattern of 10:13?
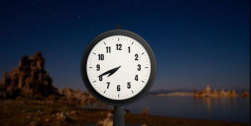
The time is 7:41
